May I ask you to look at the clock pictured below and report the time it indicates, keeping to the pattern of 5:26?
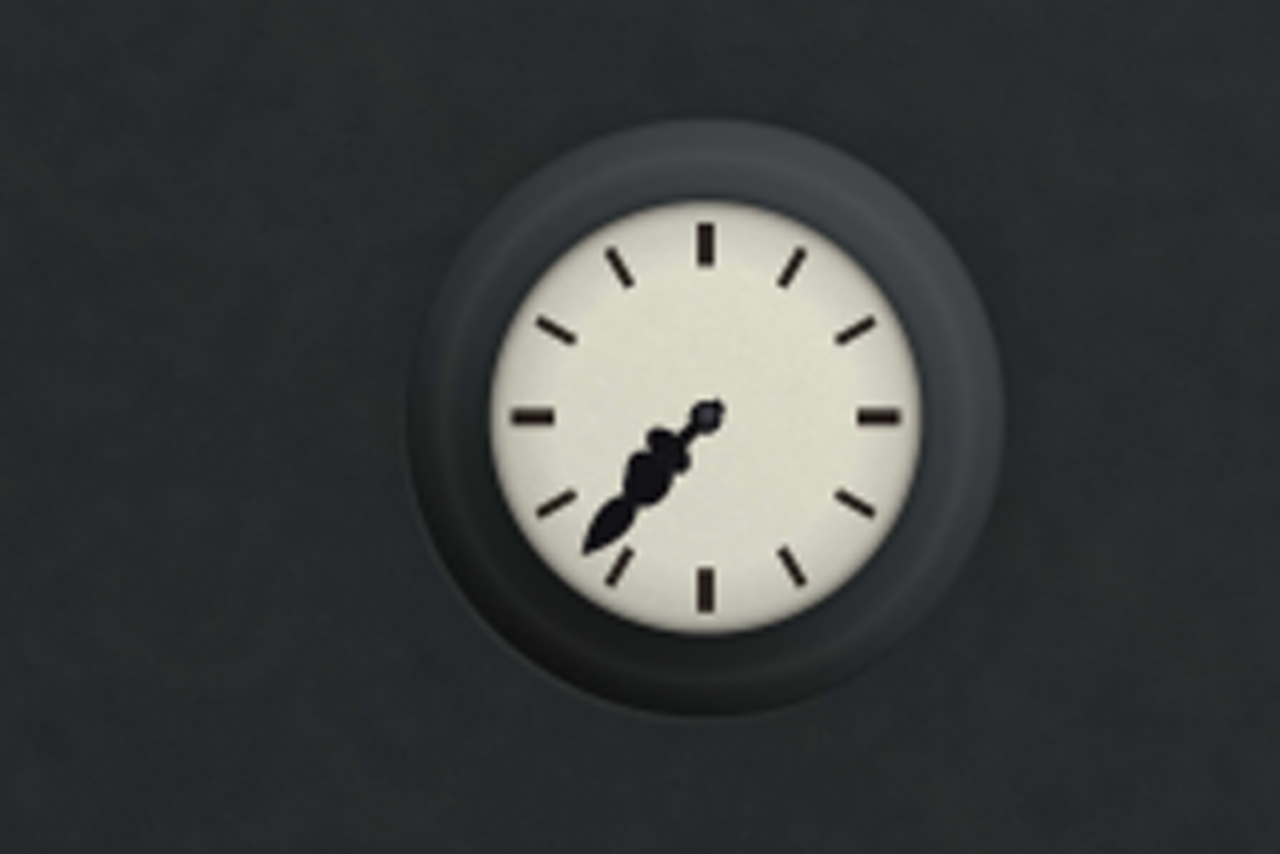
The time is 7:37
